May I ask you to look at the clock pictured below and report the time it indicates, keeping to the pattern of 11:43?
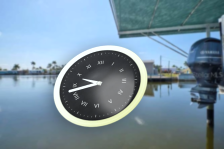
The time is 9:43
